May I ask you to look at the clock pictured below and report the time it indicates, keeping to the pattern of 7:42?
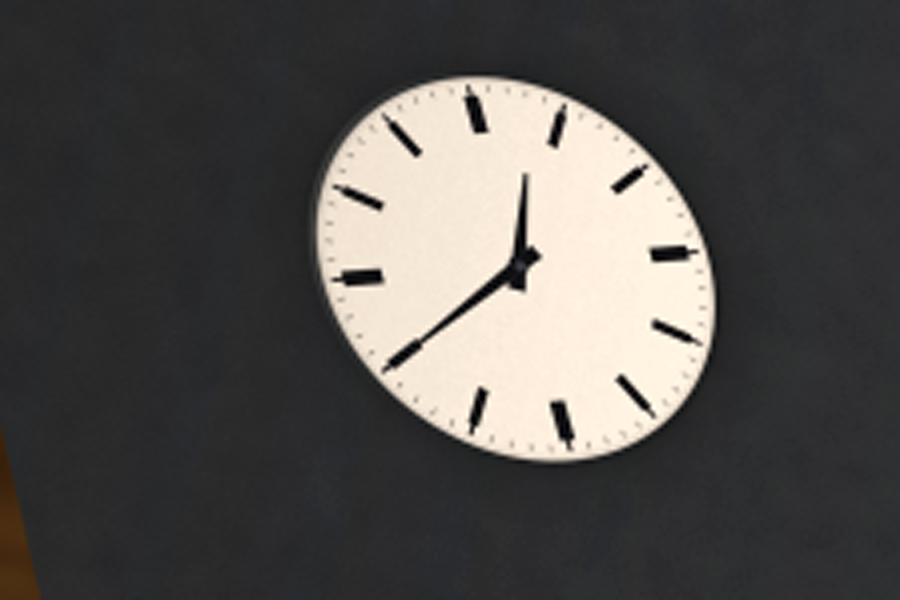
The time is 12:40
